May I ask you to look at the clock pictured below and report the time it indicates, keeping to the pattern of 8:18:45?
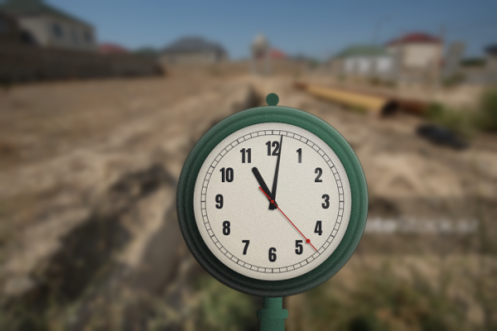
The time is 11:01:23
